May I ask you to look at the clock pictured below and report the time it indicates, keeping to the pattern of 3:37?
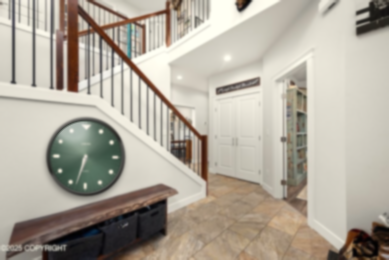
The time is 6:33
